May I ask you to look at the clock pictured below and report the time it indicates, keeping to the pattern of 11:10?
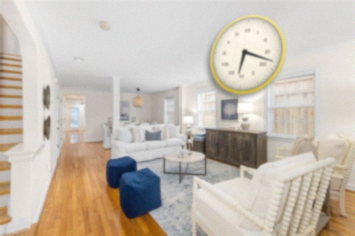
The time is 6:18
